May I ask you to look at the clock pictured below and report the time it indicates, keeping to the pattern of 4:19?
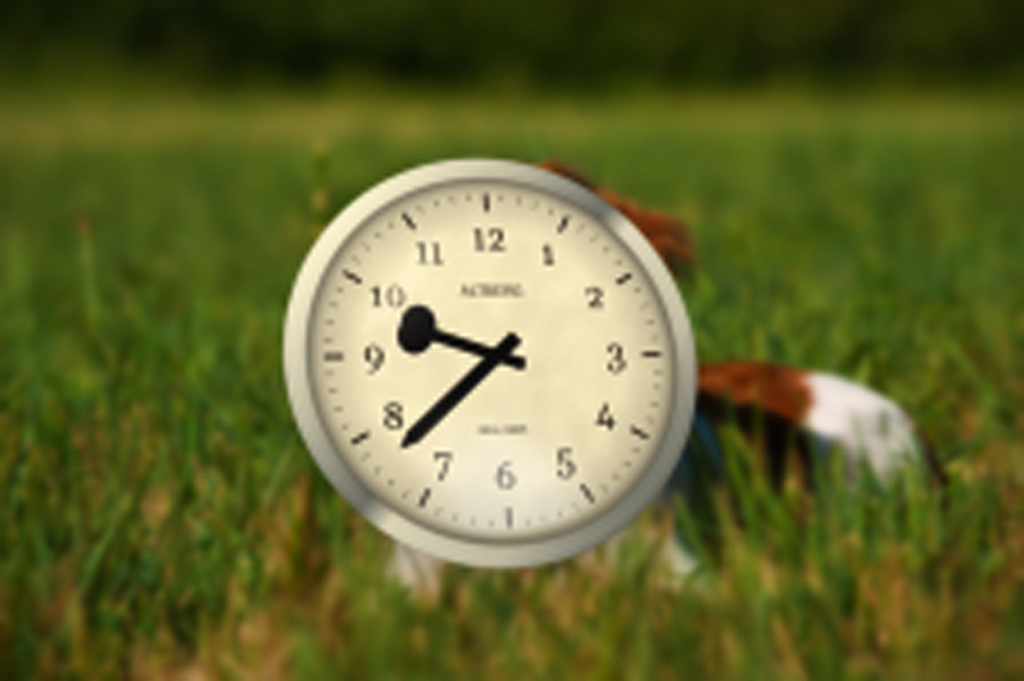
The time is 9:38
